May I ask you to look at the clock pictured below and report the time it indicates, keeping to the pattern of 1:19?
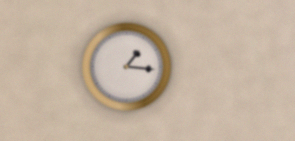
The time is 1:16
